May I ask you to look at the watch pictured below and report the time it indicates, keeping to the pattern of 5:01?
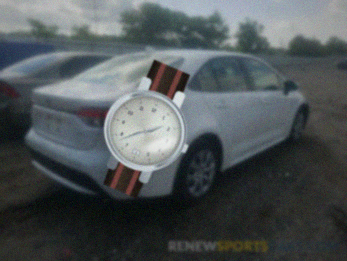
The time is 1:38
